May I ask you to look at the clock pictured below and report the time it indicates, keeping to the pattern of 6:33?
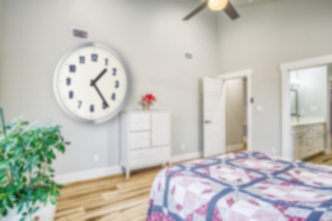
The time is 1:24
